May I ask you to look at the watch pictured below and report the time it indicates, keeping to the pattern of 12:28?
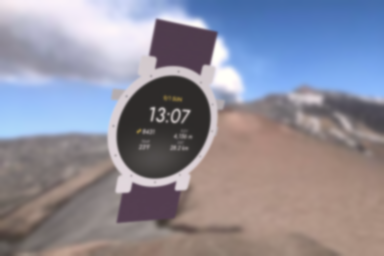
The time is 13:07
